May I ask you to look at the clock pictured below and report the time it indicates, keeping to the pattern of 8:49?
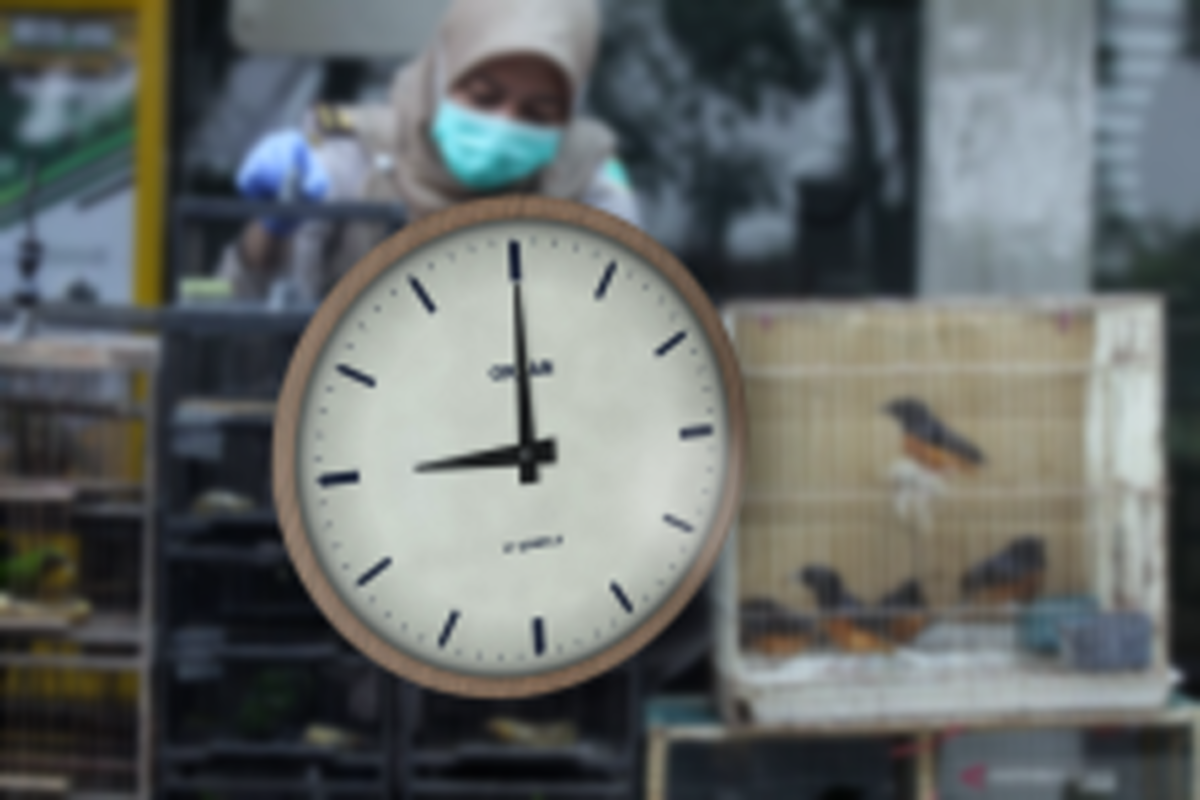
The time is 9:00
